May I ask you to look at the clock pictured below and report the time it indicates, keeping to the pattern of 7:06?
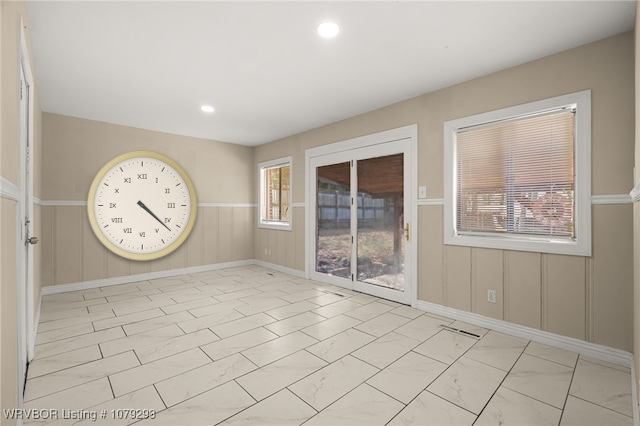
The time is 4:22
